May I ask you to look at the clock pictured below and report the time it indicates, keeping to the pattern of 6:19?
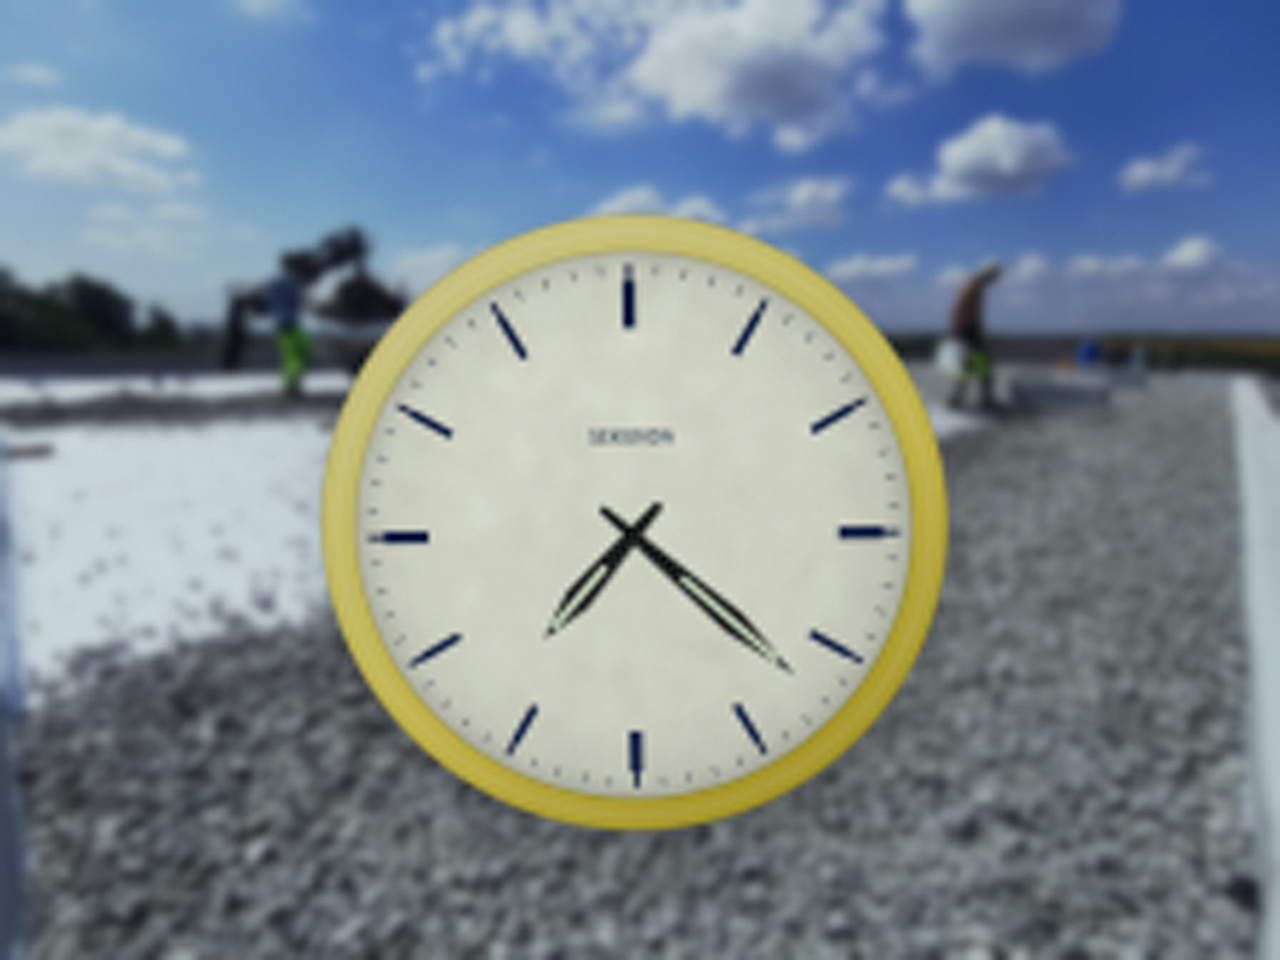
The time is 7:22
